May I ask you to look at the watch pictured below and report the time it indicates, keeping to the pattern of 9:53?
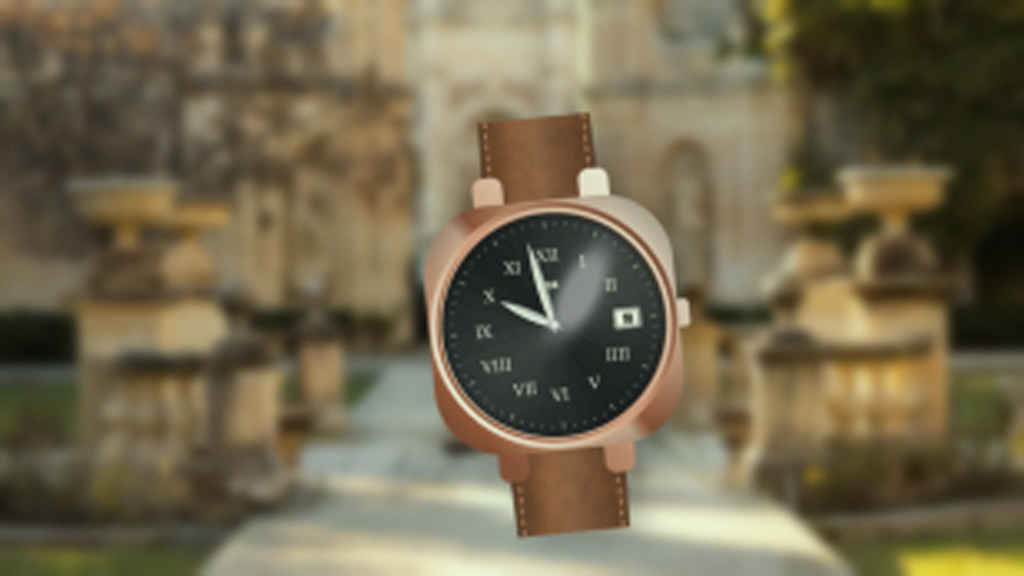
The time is 9:58
